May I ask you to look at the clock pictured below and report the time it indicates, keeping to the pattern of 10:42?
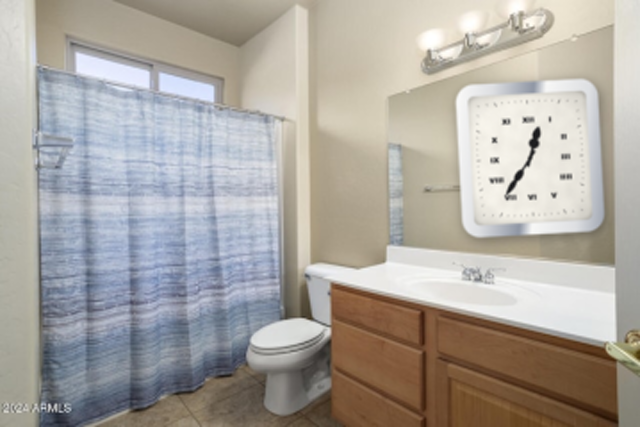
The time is 12:36
